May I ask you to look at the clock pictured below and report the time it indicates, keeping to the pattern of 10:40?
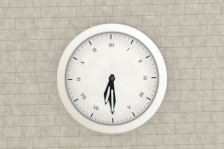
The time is 6:30
